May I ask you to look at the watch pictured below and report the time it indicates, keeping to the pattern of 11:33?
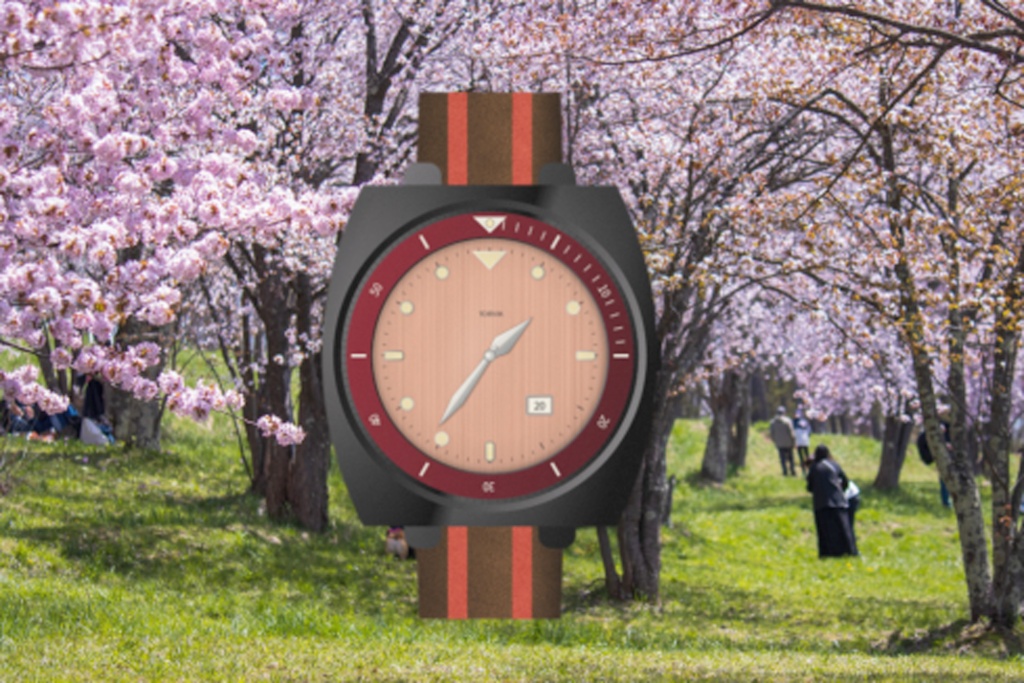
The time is 1:36
